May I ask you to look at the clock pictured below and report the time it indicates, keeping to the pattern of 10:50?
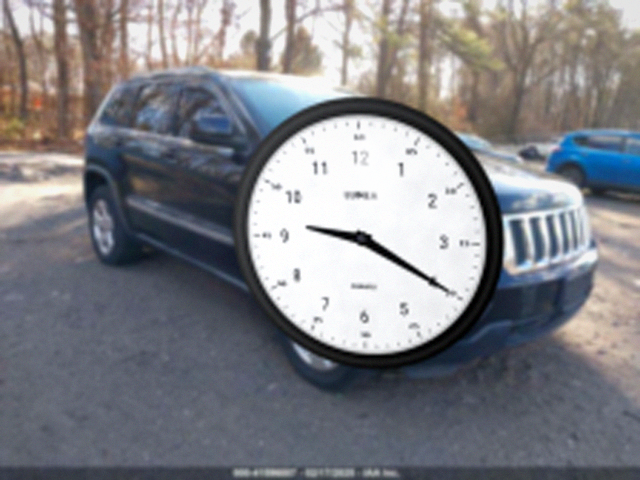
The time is 9:20
